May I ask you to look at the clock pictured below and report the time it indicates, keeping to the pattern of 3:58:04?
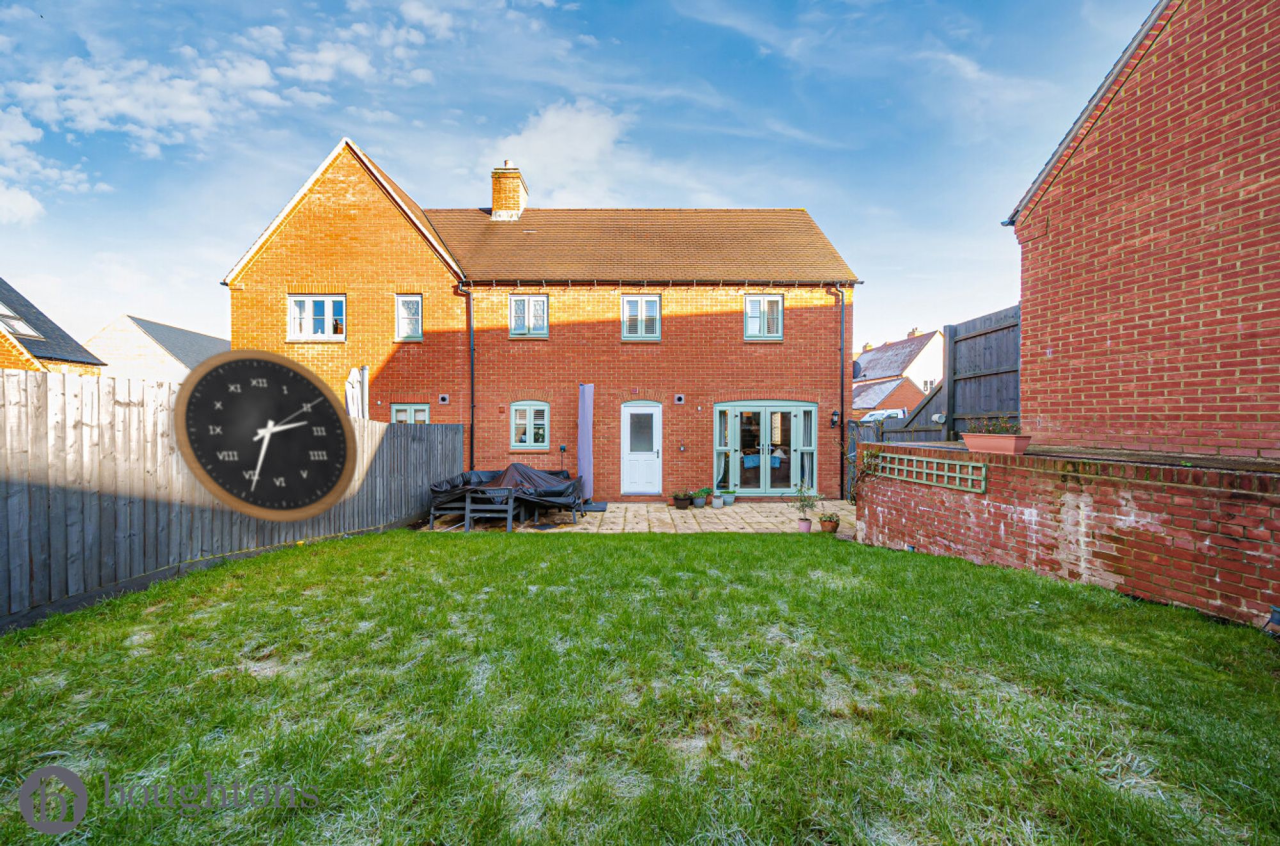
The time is 2:34:10
